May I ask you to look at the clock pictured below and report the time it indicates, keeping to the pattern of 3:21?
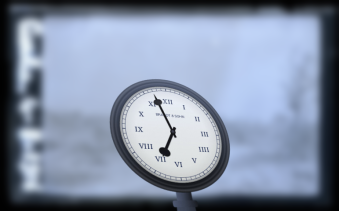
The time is 6:57
